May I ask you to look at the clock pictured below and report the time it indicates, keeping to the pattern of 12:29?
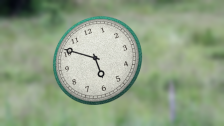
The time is 5:51
